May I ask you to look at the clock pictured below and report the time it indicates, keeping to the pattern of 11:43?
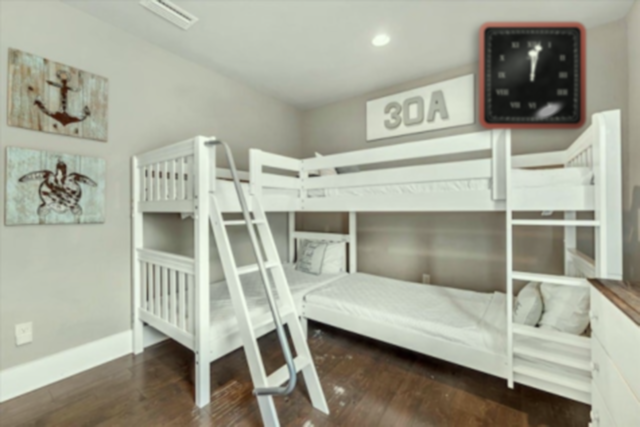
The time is 12:02
